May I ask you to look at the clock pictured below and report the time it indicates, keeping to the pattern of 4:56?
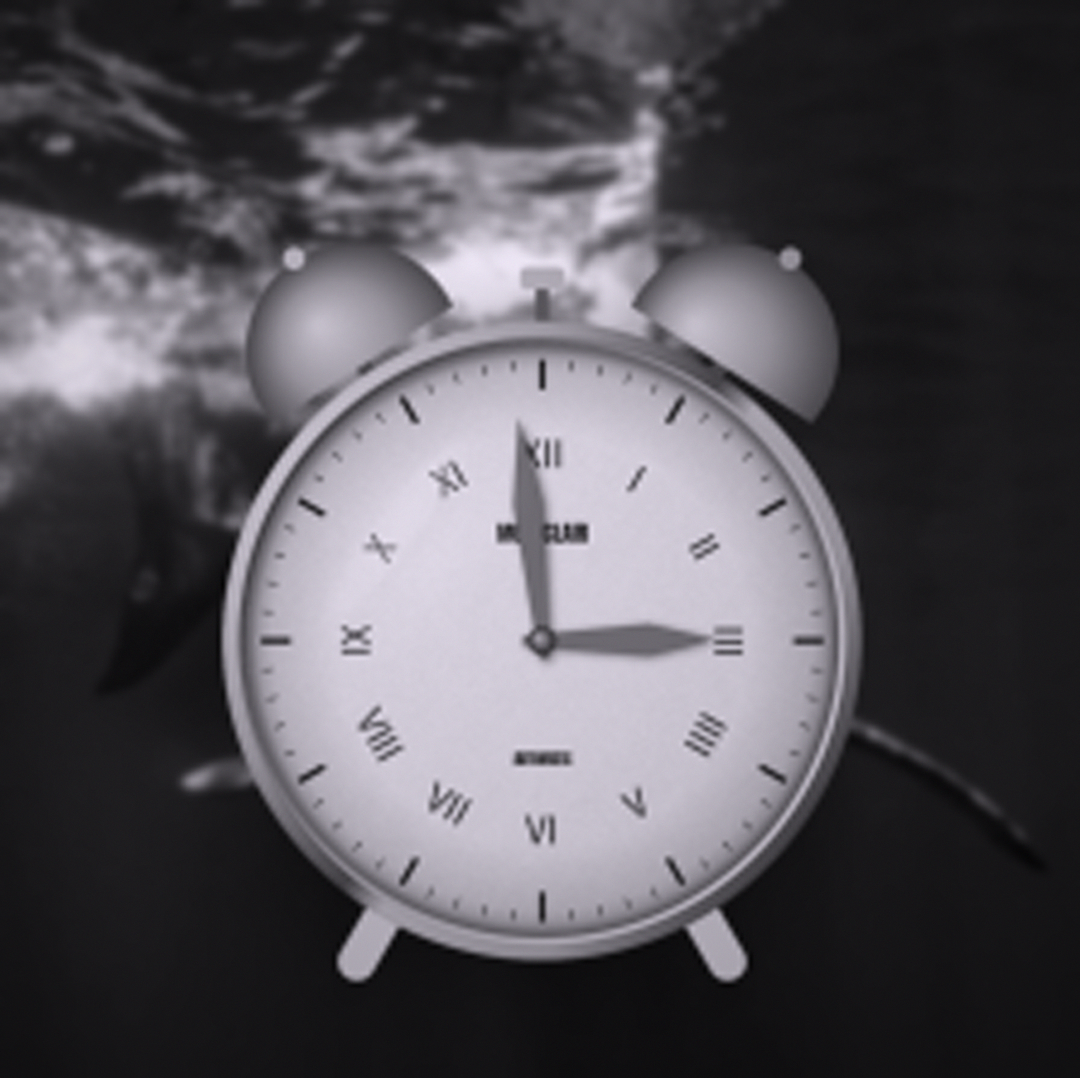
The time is 2:59
